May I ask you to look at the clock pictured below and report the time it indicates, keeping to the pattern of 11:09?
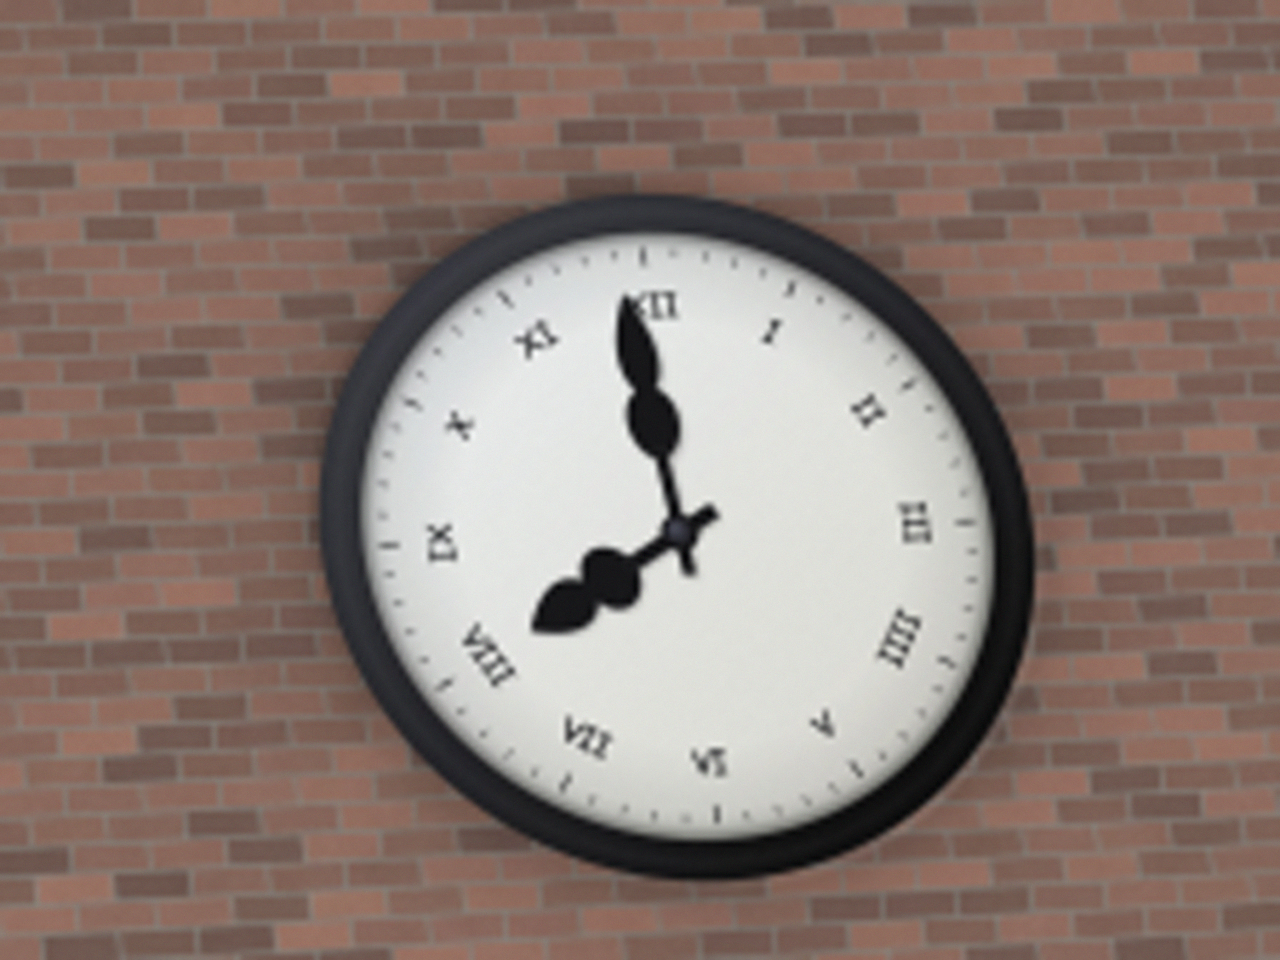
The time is 7:59
